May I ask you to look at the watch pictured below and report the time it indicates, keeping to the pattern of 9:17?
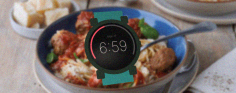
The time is 6:59
